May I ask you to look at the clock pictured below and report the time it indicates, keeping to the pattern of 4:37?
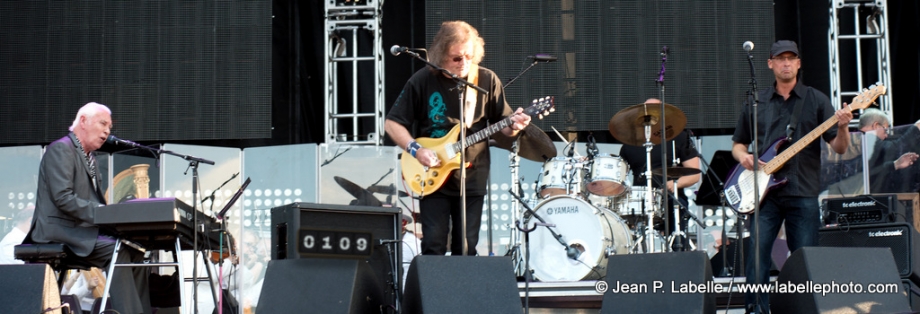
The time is 1:09
